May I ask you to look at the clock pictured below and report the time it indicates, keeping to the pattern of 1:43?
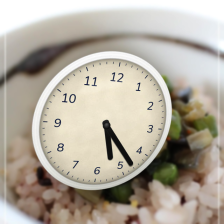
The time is 5:23
